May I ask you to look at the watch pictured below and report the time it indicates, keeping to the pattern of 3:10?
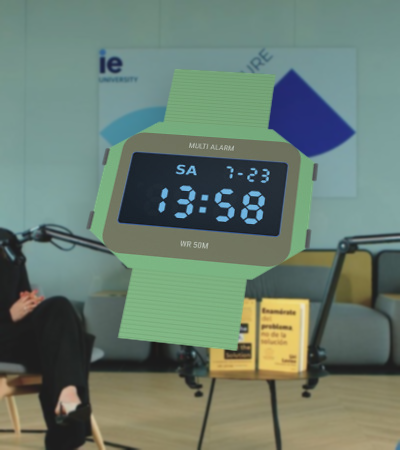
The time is 13:58
